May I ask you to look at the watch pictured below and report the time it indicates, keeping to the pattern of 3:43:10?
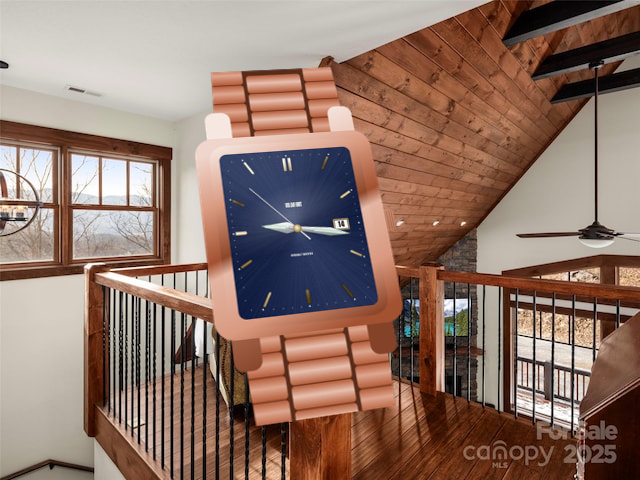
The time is 9:16:53
